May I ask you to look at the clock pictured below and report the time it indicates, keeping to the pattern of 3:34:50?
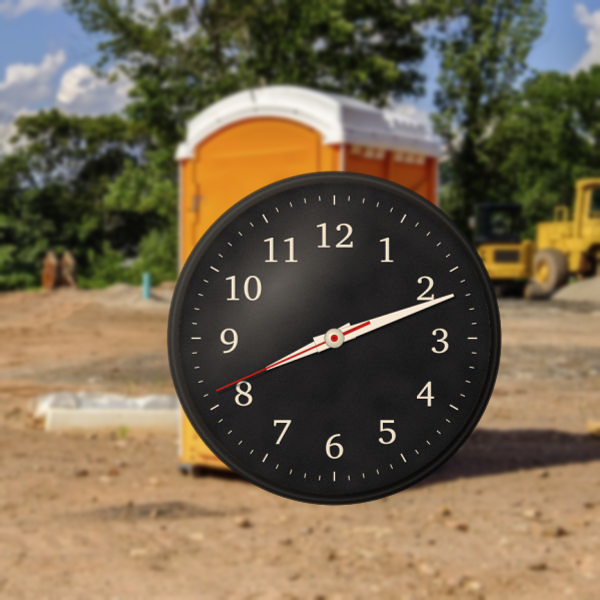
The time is 8:11:41
